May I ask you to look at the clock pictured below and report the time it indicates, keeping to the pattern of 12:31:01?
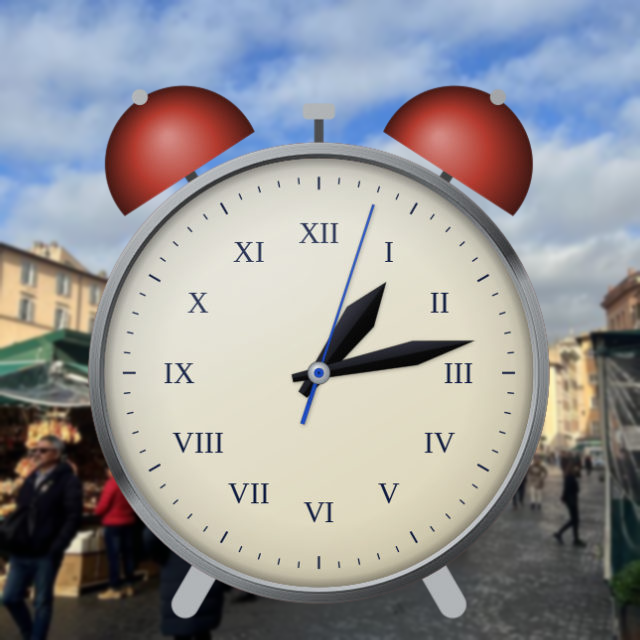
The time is 1:13:03
